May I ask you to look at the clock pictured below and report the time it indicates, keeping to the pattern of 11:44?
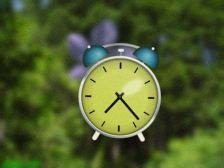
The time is 7:23
